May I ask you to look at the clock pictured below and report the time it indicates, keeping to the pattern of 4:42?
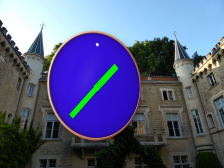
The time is 1:38
